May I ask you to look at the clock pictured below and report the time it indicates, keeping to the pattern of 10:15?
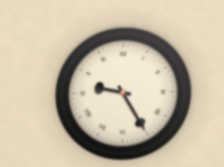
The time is 9:25
